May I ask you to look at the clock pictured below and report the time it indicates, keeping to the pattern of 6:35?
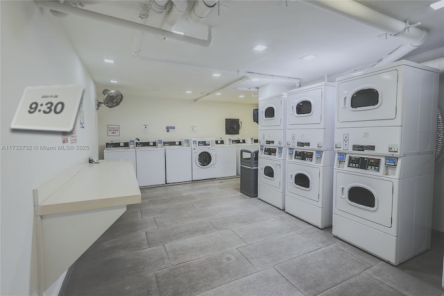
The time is 9:30
